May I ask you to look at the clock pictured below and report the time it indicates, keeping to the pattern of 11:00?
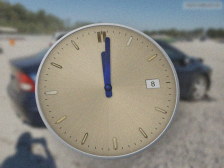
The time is 12:01
